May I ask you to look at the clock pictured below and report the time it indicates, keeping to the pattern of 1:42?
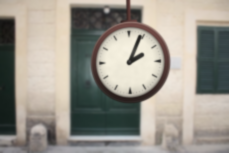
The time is 2:04
